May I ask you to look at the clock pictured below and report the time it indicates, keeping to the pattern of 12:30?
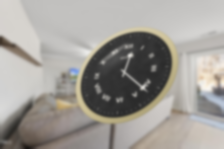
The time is 12:22
